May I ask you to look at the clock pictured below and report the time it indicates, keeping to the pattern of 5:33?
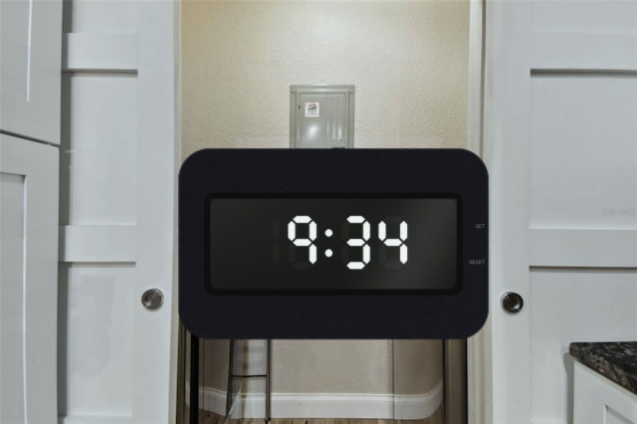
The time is 9:34
